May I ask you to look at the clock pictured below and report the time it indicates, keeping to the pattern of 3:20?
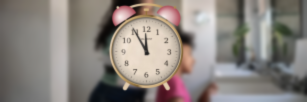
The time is 11:55
